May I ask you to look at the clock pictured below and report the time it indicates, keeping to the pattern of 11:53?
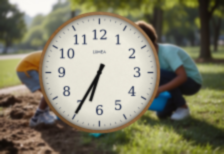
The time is 6:35
